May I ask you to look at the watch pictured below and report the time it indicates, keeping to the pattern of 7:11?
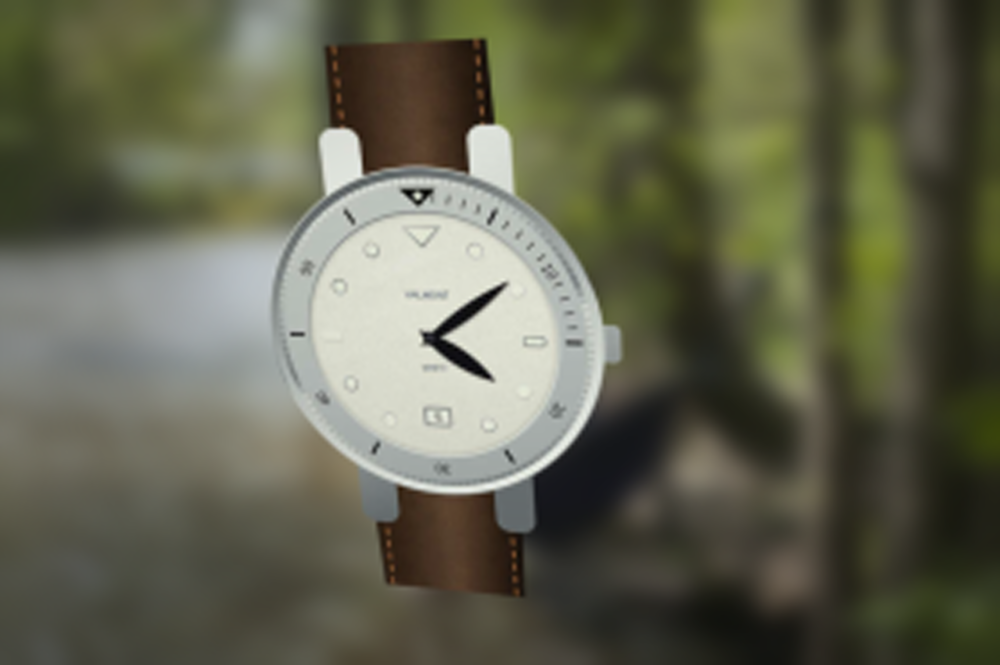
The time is 4:09
